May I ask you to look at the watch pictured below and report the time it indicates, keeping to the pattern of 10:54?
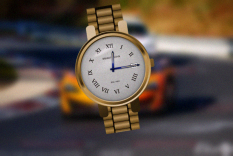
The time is 12:15
